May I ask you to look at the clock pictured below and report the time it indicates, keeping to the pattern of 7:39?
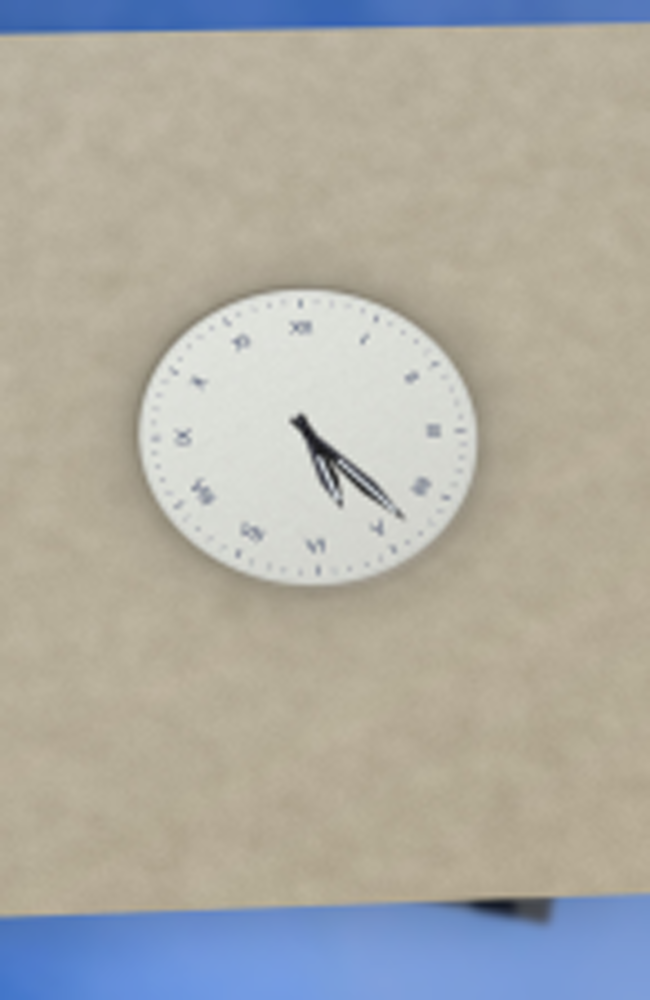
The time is 5:23
